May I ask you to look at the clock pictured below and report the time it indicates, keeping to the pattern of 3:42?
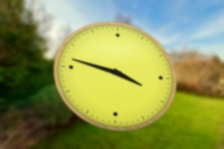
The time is 3:47
